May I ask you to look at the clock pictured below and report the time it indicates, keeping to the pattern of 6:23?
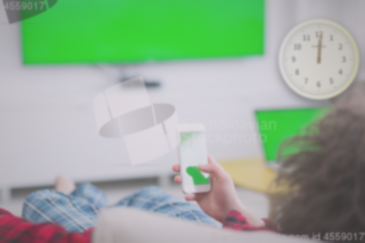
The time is 12:01
